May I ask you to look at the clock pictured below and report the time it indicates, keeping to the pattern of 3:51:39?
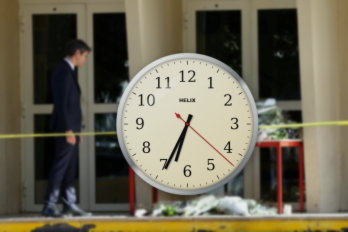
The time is 6:34:22
